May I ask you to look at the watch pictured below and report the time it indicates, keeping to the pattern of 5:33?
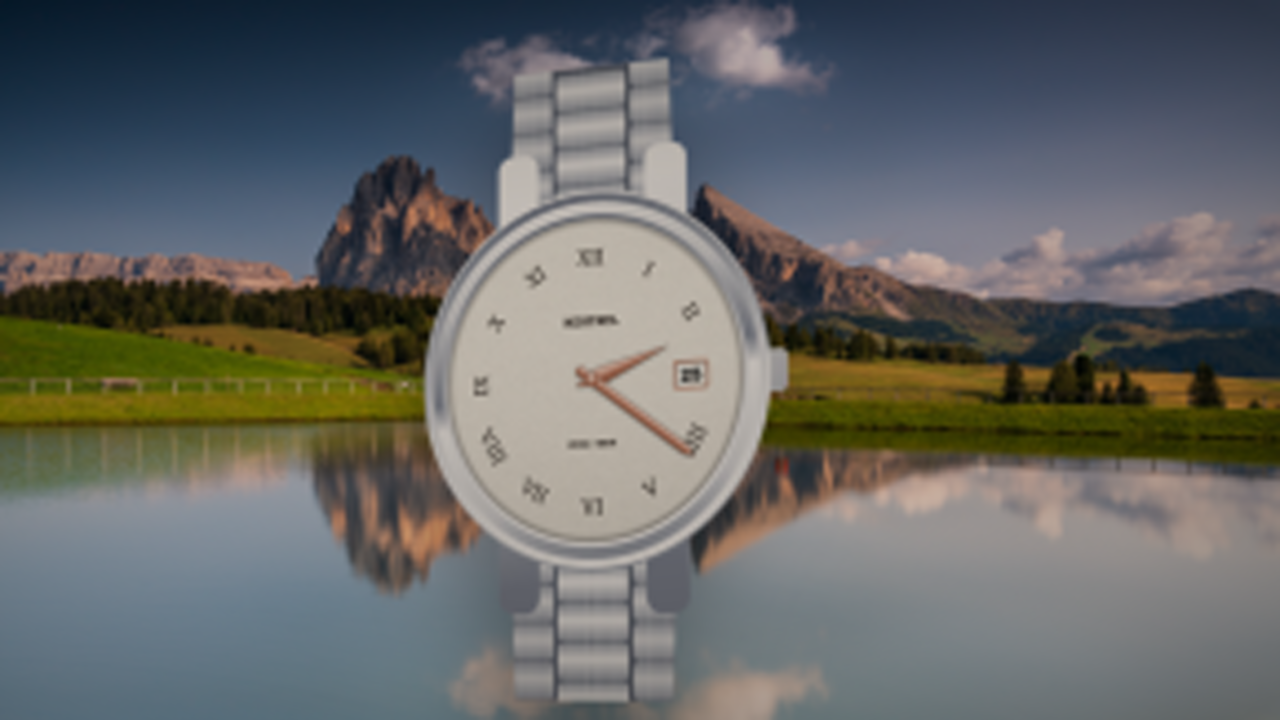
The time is 2:21
